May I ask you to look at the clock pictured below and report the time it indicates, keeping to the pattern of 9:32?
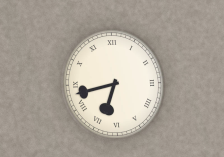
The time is 6:43
